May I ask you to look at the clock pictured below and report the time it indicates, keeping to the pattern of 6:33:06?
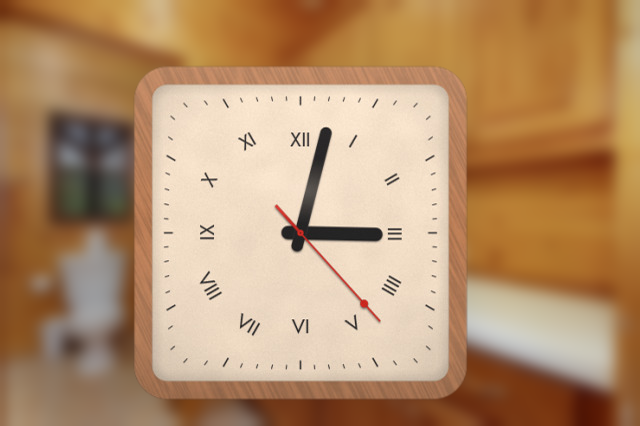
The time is 3:02:23
